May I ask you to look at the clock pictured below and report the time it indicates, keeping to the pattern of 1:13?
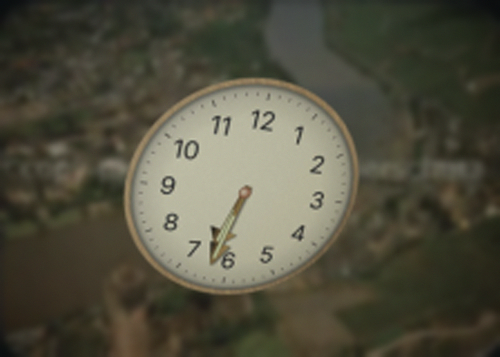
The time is 6:32
